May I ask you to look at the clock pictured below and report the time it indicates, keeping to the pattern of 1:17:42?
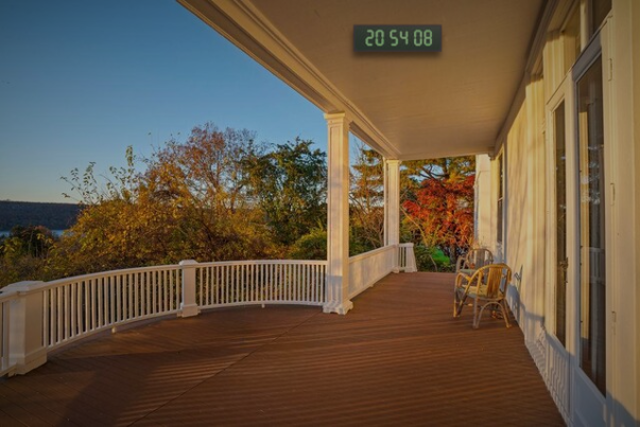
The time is 20:54:08
